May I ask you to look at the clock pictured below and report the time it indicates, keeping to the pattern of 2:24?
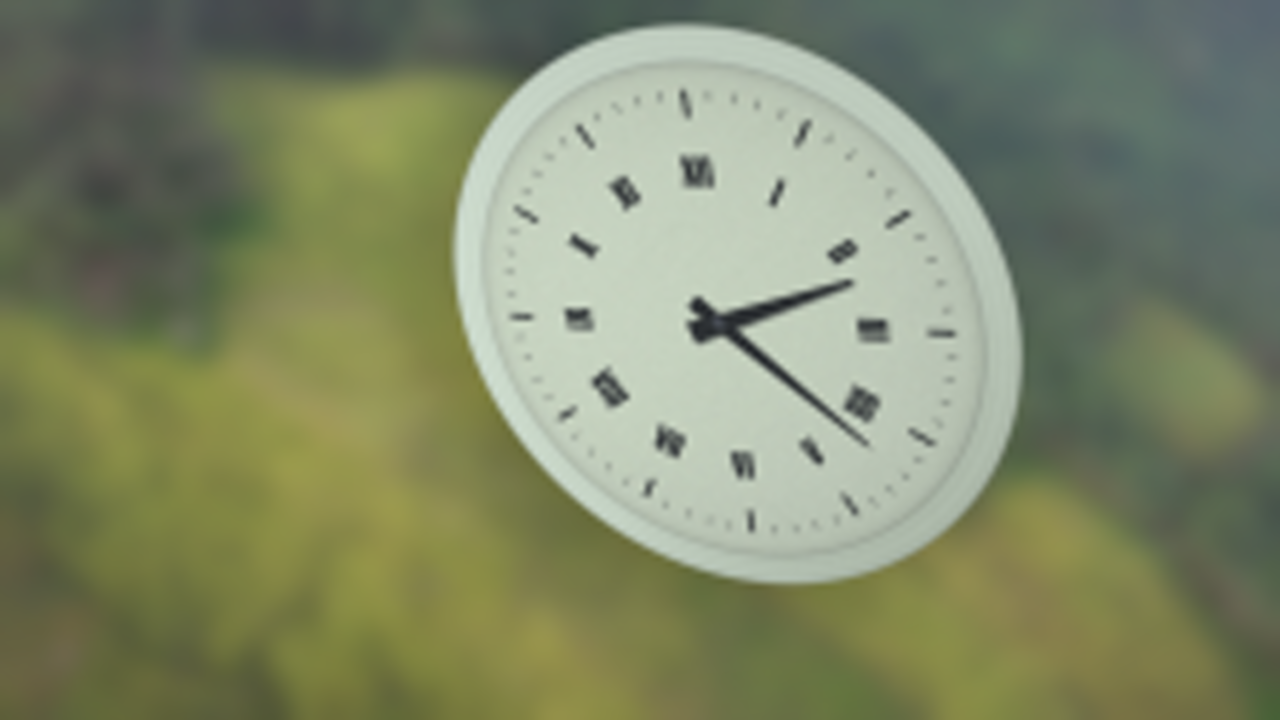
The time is 2:22
